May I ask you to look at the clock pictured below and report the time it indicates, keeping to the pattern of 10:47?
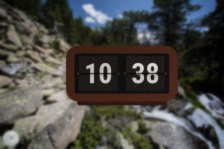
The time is 10:38
